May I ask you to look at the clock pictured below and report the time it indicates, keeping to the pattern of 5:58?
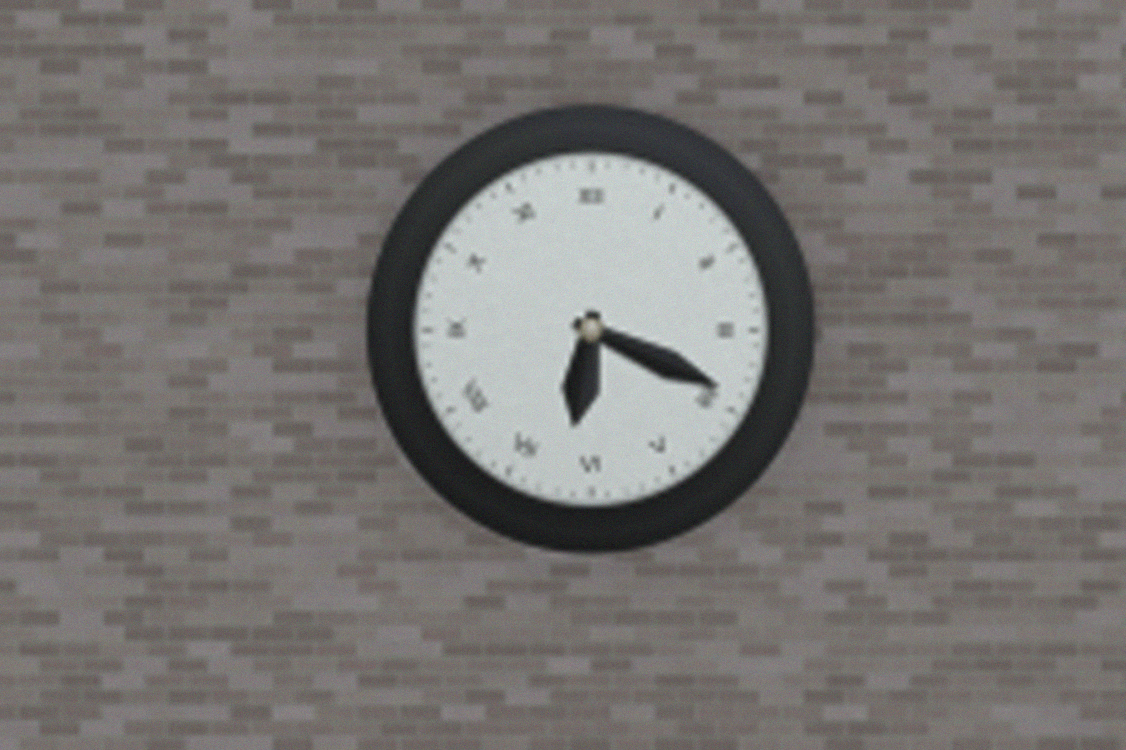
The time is 6:19
